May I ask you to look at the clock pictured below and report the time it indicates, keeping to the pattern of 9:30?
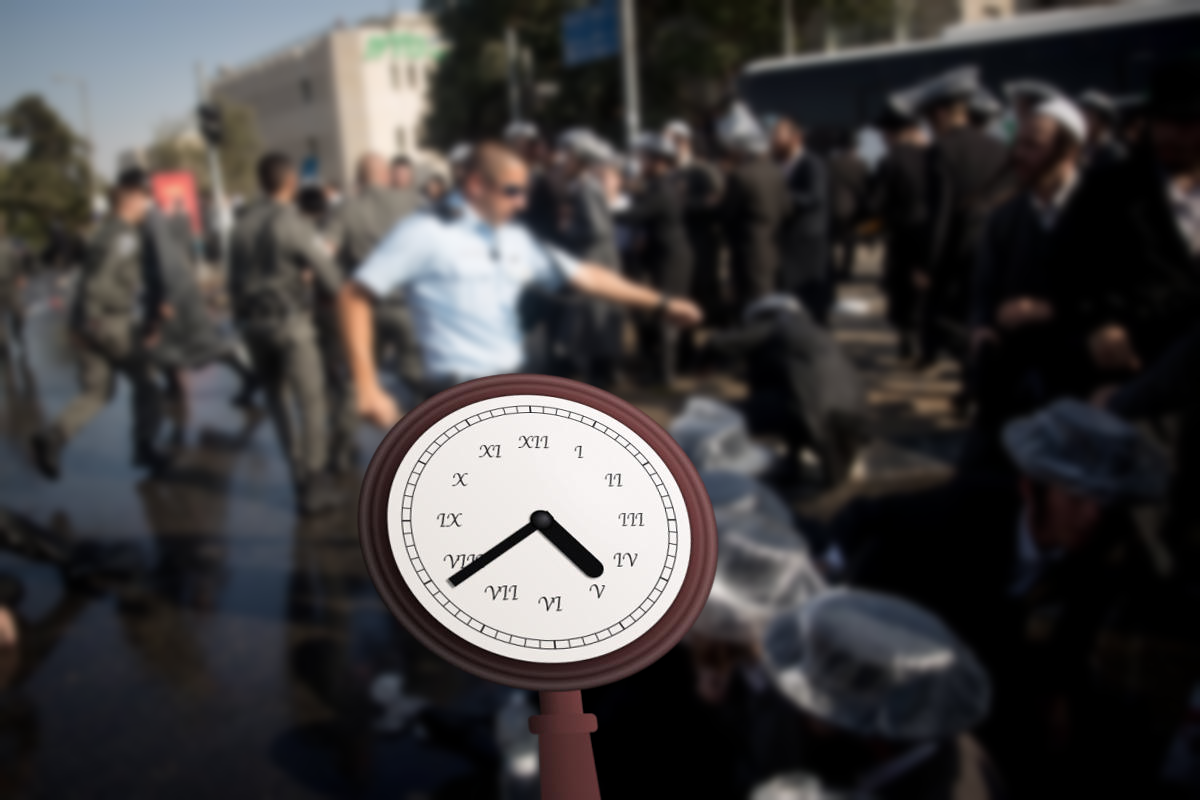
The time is 4:39
